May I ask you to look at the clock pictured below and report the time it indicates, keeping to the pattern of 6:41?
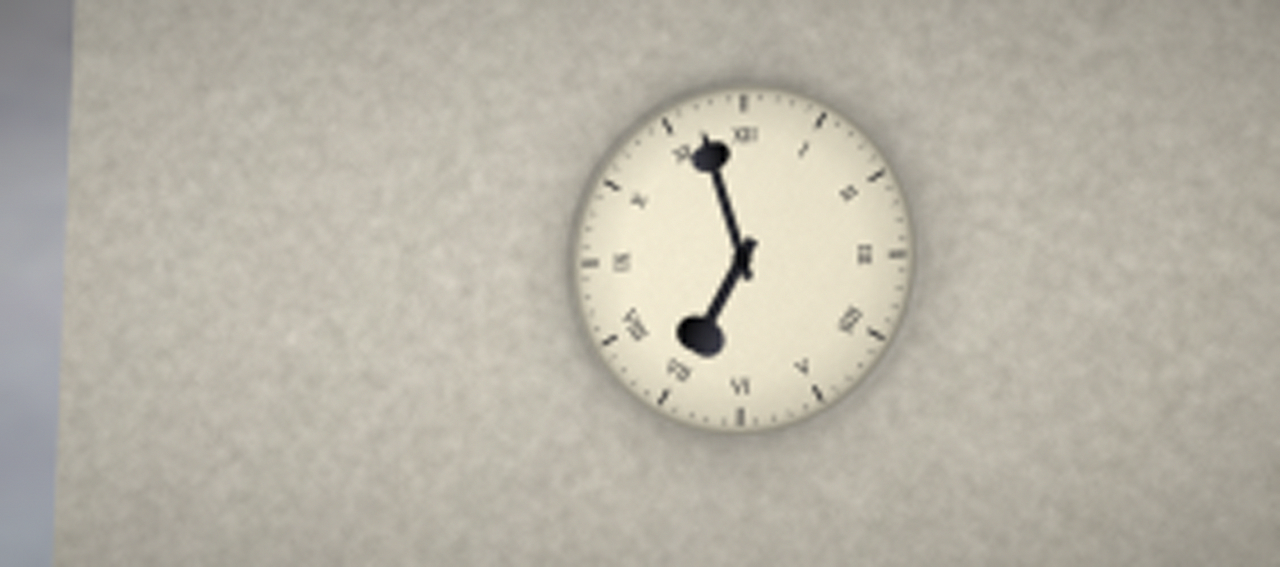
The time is 6:57
